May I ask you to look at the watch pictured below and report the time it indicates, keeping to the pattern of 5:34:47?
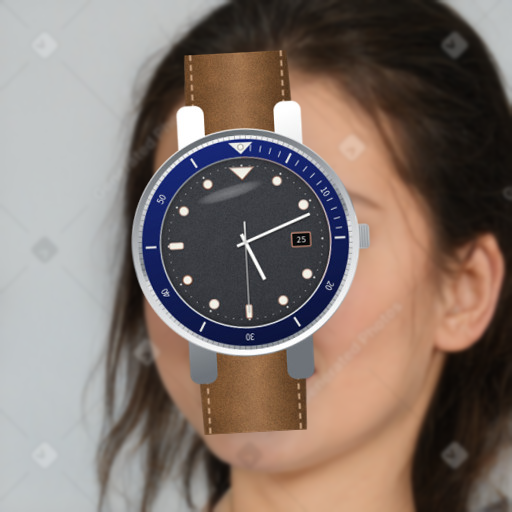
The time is 5:11:30
